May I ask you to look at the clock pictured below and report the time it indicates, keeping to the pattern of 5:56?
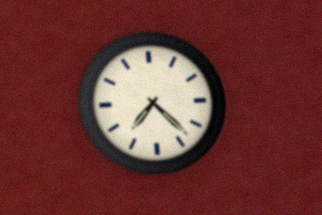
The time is 7:23
